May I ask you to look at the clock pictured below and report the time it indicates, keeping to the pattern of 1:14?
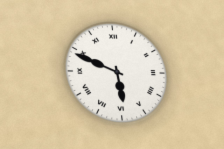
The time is 5:49
